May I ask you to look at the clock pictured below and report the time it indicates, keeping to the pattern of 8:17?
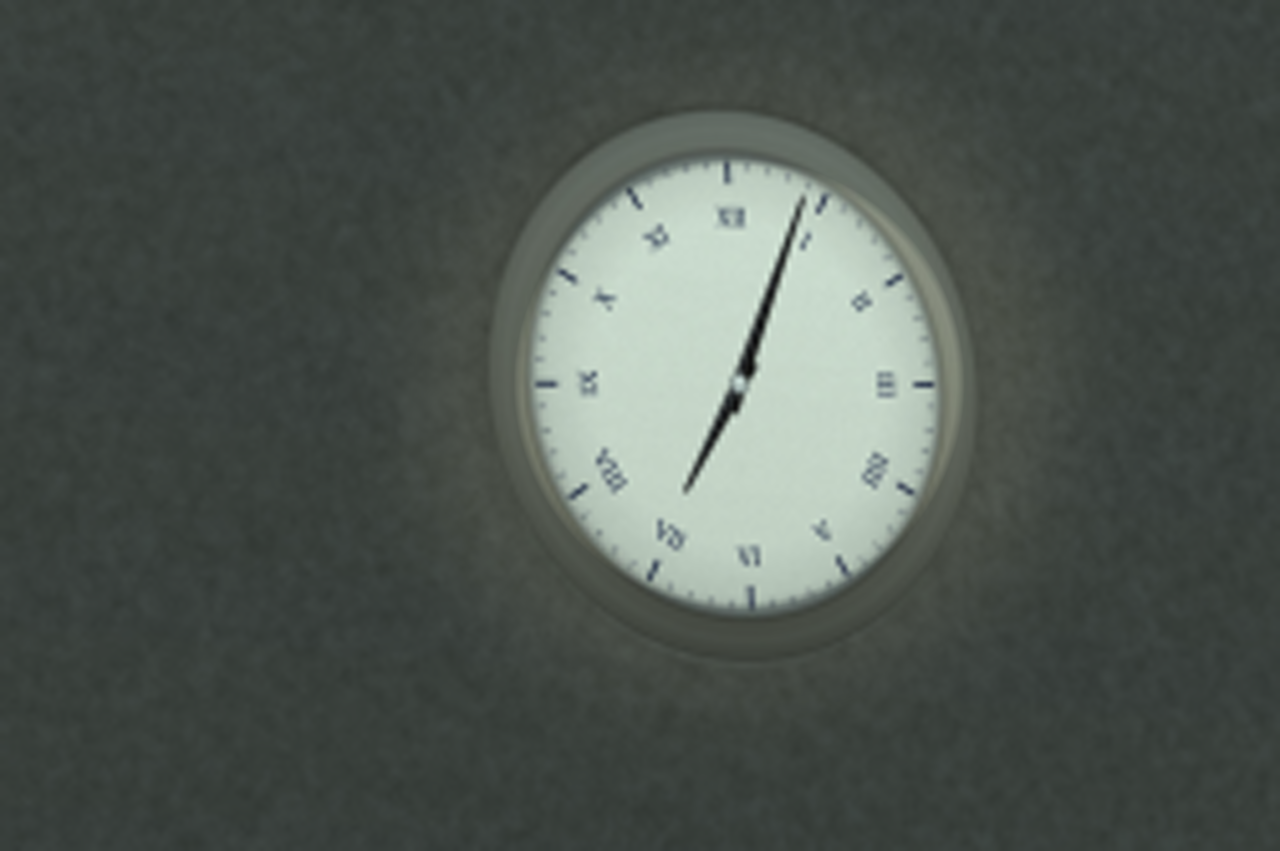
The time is 7:04
